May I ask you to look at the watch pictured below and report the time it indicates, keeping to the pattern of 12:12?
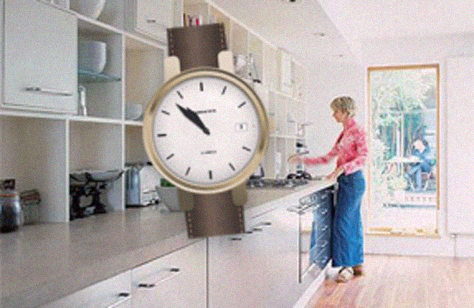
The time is 10:53
